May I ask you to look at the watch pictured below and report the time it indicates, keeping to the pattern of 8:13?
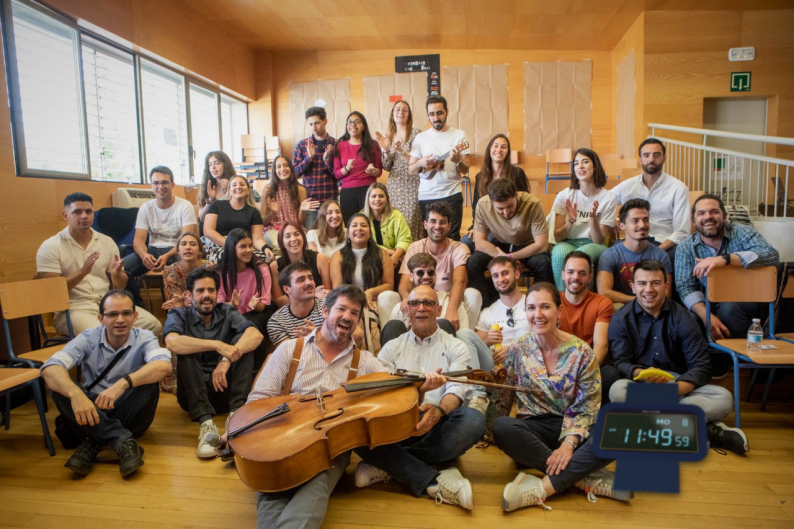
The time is 11:49
